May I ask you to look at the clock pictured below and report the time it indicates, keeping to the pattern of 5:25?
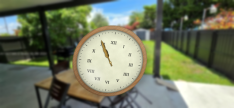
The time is 10:55
